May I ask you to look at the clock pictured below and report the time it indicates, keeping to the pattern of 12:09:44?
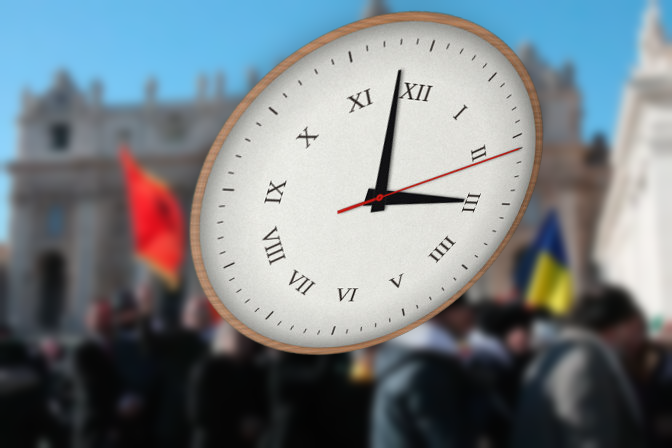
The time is 2:58:11
